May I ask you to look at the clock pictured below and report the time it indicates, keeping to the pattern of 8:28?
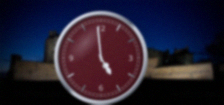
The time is 4:59
